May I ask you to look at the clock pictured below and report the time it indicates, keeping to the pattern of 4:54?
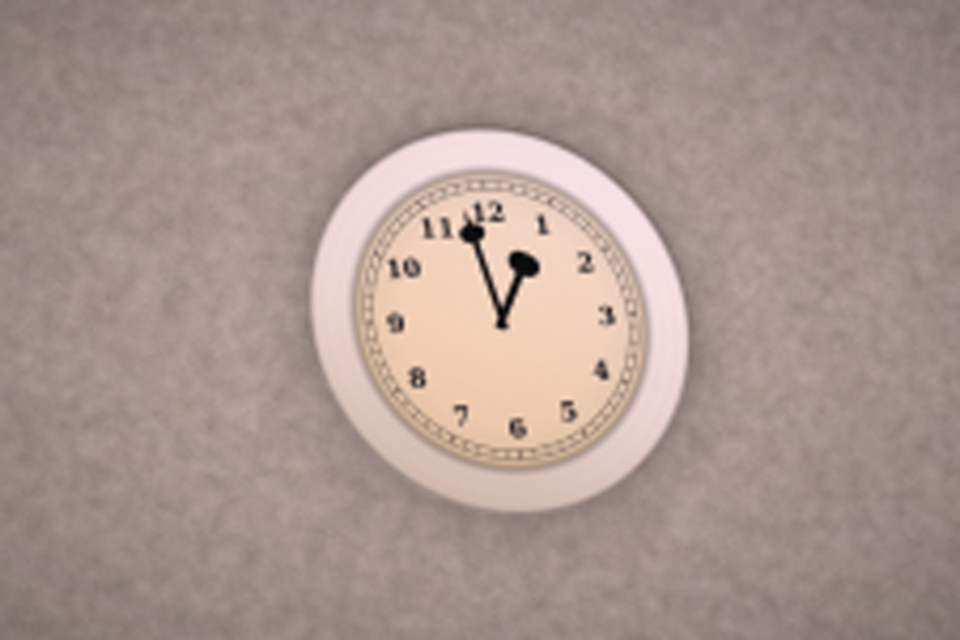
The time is 12:58
